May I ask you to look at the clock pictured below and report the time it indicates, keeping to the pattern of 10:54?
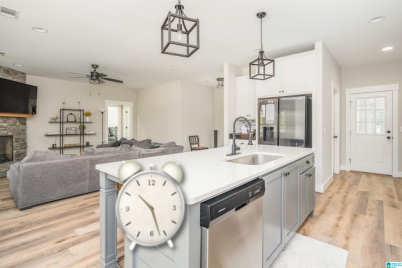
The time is 10:27
